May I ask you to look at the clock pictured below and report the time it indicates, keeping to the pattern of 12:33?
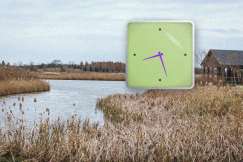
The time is 8:27
